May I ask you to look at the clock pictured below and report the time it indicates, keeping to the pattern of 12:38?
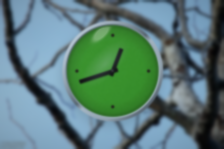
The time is 12:42
